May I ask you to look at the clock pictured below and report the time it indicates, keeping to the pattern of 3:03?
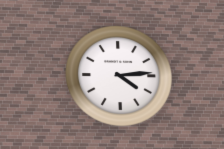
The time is 4:14
